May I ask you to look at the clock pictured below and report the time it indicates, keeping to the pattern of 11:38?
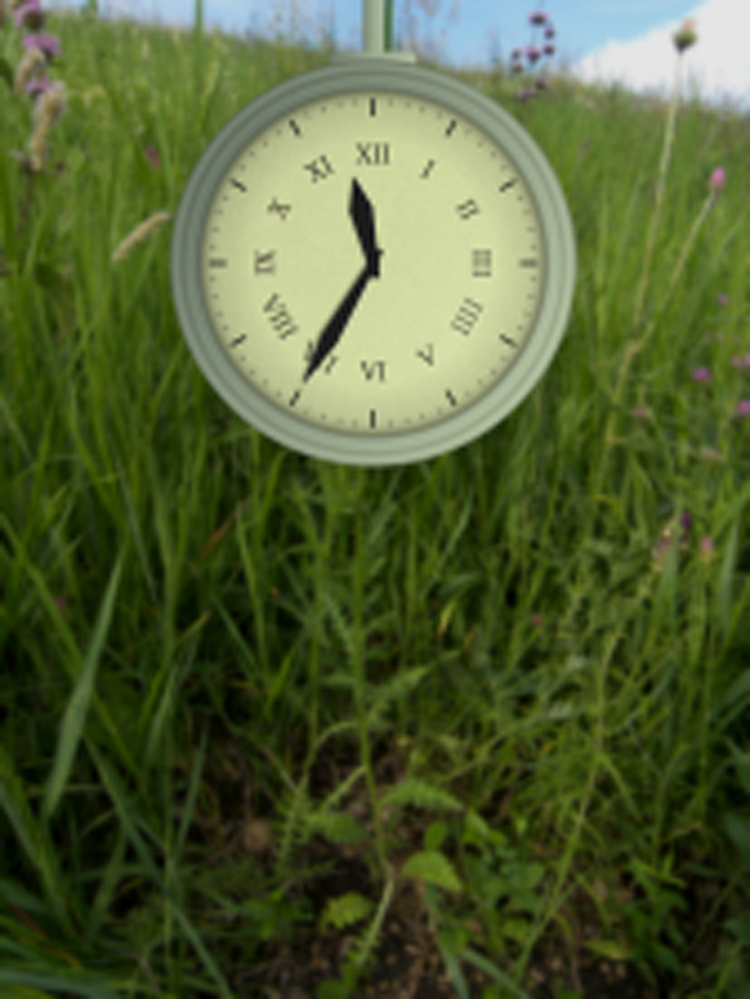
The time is 11:35
